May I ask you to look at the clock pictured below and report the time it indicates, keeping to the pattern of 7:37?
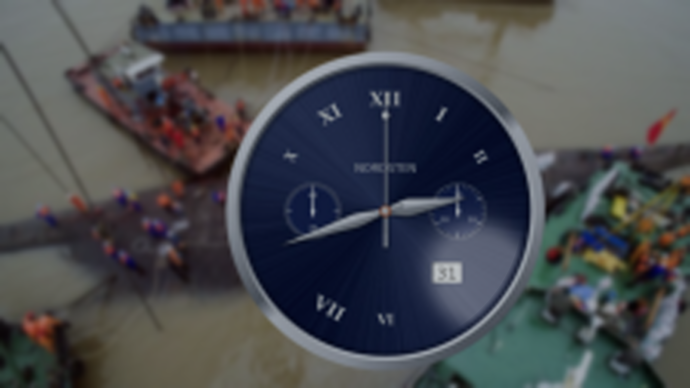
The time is 2:42
